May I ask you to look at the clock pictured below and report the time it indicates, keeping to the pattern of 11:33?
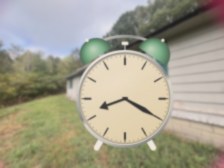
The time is 8:20
